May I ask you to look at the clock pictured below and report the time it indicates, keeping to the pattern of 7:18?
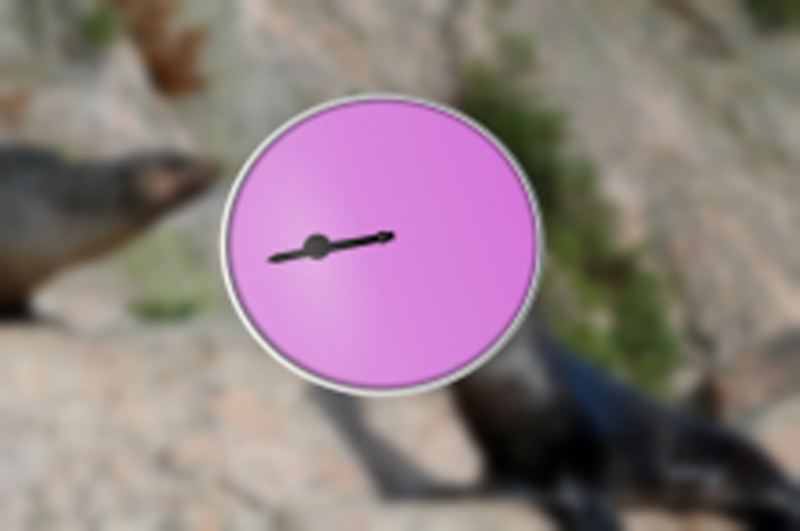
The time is 8:43
